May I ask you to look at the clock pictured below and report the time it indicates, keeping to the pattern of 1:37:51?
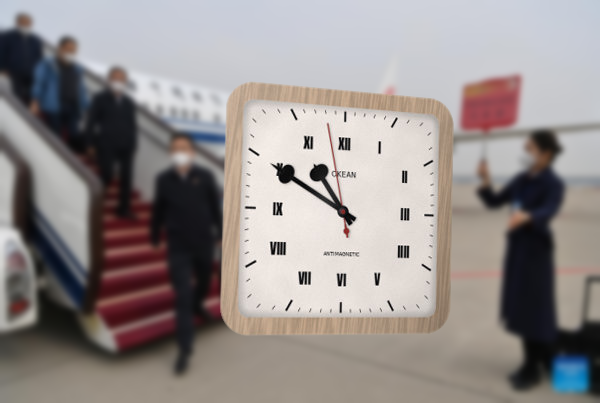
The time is 10:49:58
